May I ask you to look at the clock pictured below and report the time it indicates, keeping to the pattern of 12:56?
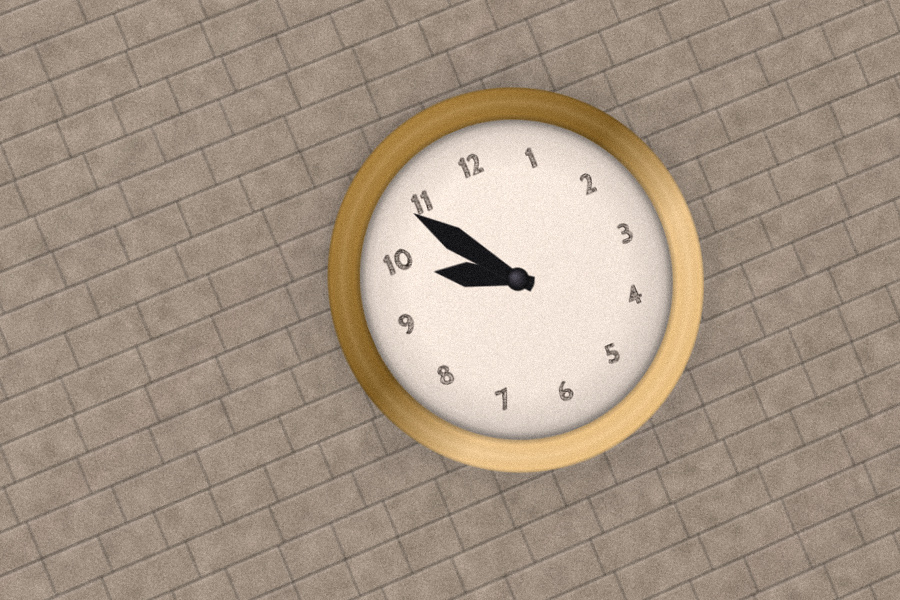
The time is 9:54
